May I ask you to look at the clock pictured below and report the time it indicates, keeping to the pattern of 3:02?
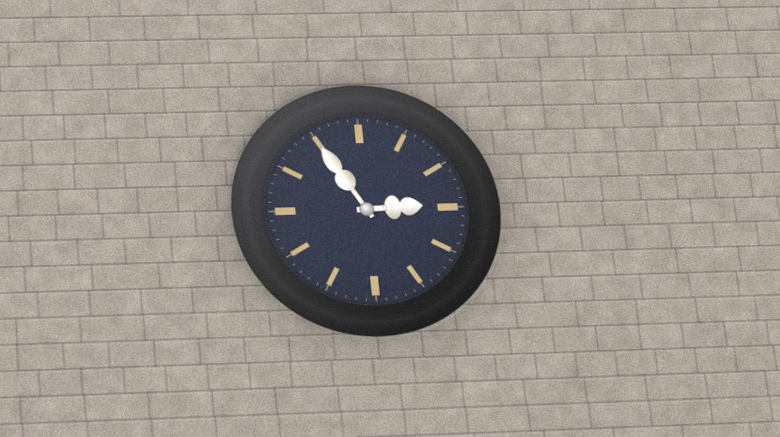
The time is 2:55
